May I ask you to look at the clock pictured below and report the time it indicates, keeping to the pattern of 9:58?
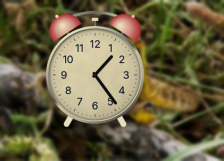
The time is 1:24
